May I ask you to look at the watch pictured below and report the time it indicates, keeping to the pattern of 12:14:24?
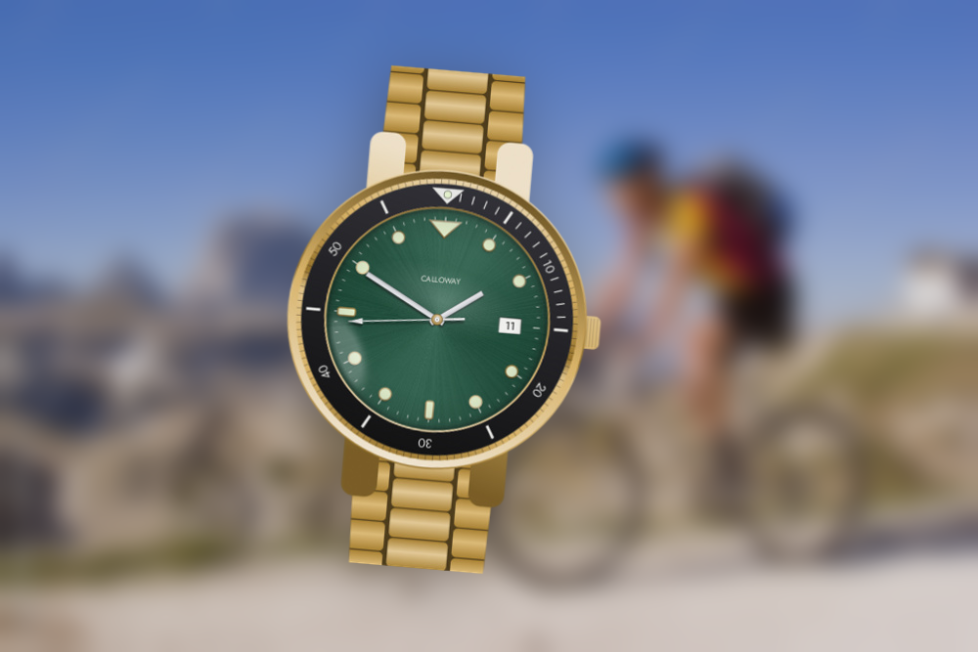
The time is 1:49:44
